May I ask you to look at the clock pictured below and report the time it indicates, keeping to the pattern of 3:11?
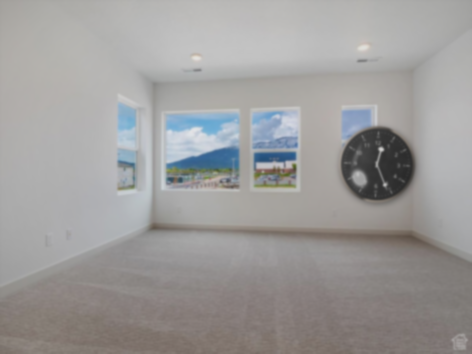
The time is 12:26
